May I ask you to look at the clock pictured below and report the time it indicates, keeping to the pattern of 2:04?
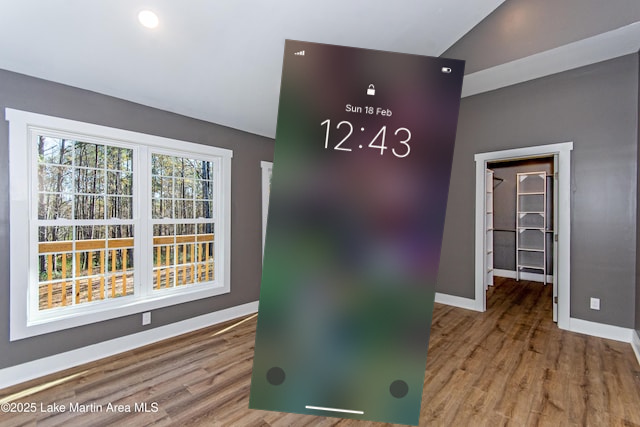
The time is 12:43
